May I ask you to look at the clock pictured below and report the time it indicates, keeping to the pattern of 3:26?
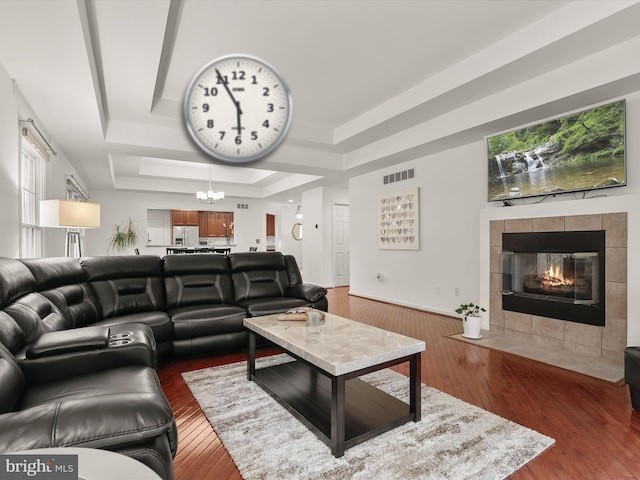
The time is 5:55
